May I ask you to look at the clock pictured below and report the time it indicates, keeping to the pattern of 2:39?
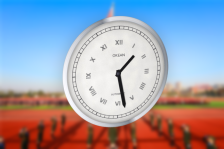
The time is 1:28
